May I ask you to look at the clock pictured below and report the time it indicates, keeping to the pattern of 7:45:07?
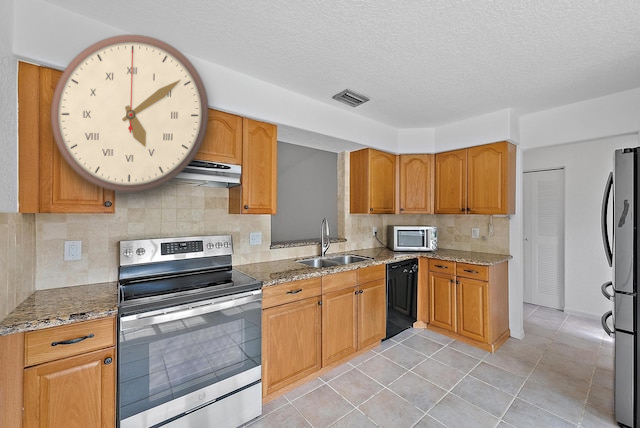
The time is 5:09:00
